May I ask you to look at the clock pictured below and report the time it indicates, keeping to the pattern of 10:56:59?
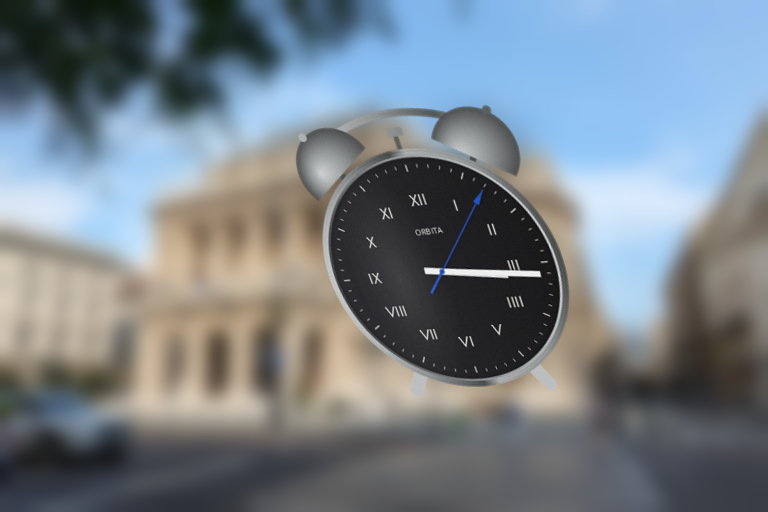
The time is 3:16:07
